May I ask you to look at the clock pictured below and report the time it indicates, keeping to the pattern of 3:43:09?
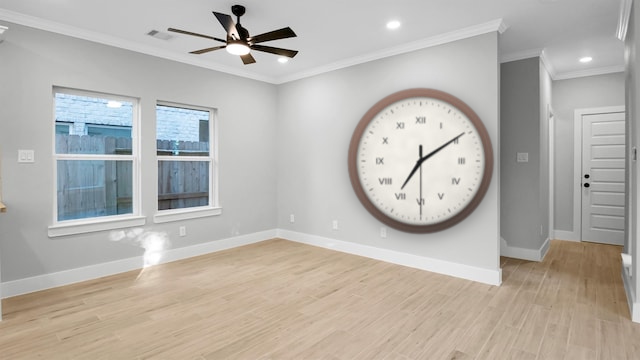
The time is 7:09:30
